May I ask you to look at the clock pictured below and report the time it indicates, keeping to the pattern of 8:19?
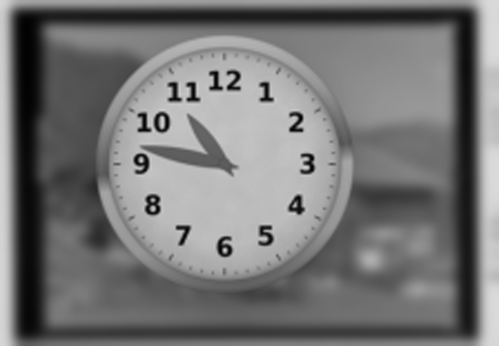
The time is 10:47
